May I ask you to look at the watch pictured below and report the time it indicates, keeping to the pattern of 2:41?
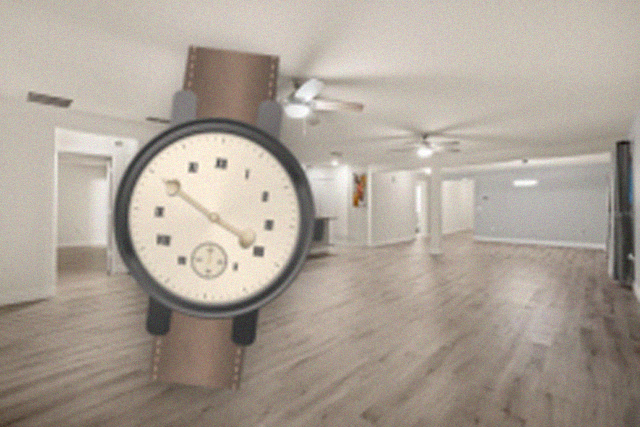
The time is 3:50
